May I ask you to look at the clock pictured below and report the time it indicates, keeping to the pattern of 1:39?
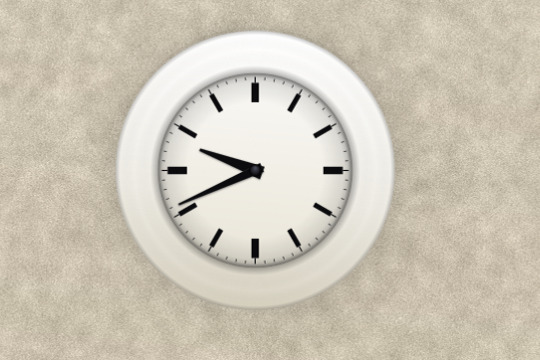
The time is 9:41
